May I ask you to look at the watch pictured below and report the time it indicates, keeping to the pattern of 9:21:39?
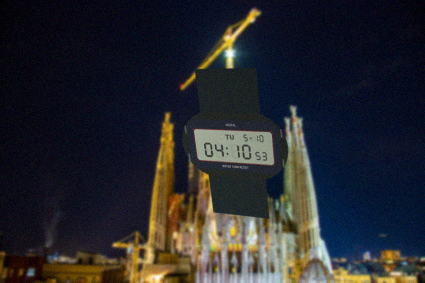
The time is 4:10:53
